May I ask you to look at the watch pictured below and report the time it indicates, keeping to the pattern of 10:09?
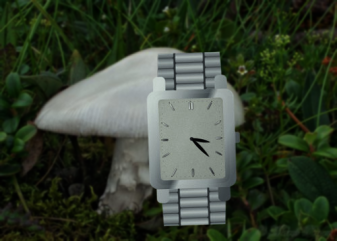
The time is 3:23
